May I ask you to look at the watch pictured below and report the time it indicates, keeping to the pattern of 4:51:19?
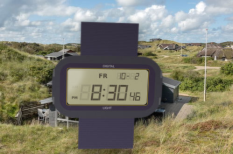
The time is 8:30:46
